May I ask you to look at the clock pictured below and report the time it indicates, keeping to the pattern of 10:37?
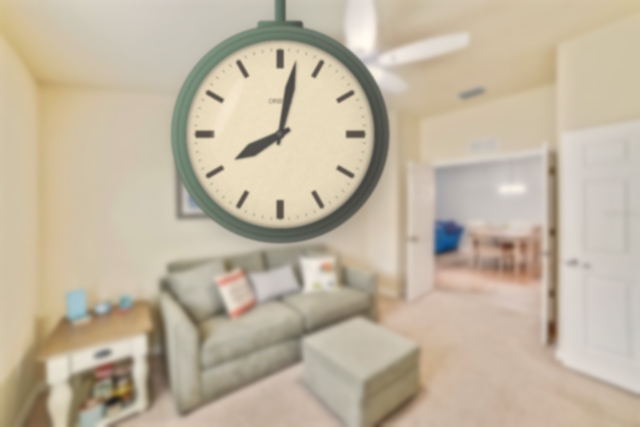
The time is 8:02
